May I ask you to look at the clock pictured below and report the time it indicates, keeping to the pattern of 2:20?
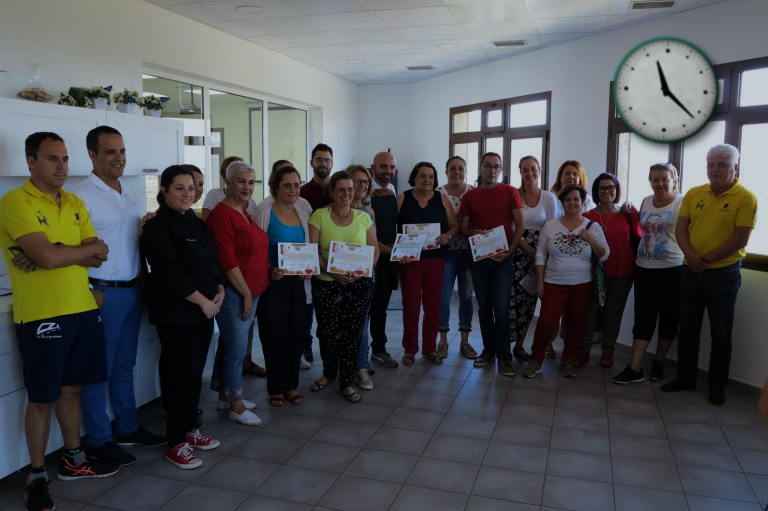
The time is 11:22
